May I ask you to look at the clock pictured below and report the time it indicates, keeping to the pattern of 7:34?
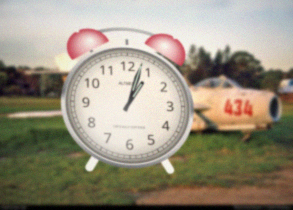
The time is 1:03
